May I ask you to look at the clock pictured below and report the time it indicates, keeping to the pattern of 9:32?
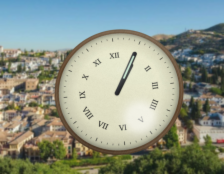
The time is 1:05
